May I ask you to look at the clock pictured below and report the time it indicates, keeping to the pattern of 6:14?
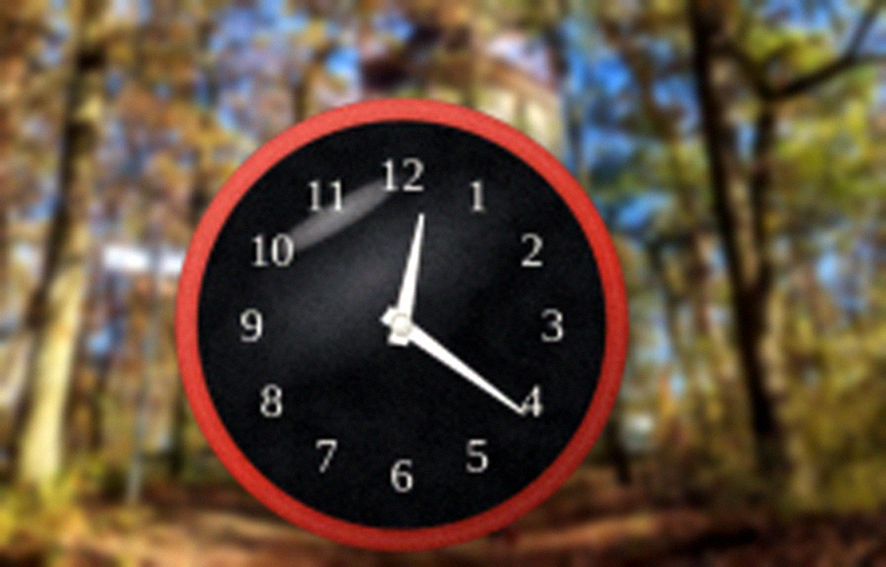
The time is 12:21
